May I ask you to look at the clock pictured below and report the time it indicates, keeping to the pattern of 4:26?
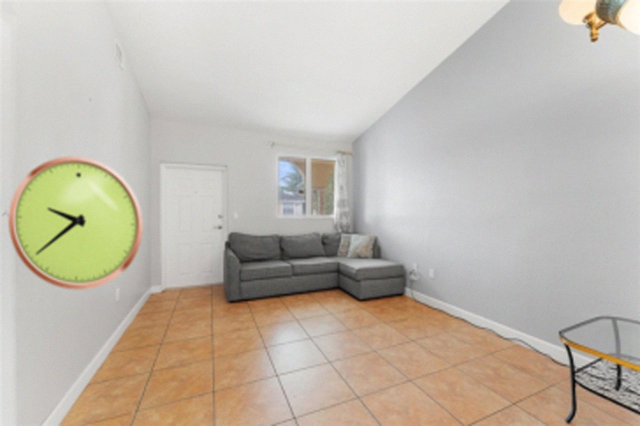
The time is 9:38
